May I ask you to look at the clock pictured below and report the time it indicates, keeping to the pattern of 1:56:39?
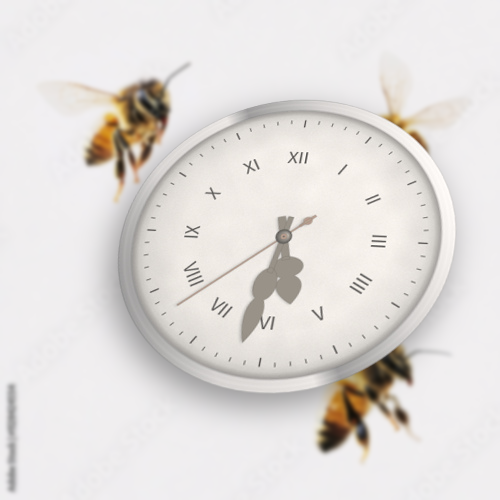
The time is 5:31:38
